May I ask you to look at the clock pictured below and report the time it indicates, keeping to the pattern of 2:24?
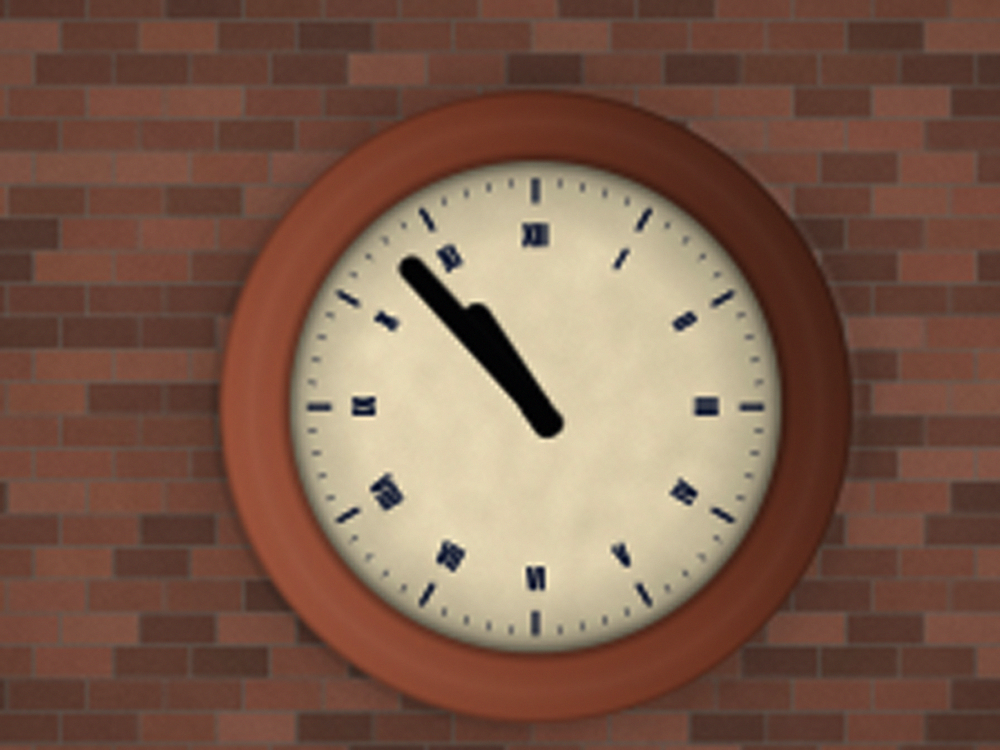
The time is 10:53
